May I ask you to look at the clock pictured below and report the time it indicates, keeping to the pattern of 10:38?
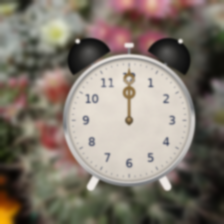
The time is 12:00
